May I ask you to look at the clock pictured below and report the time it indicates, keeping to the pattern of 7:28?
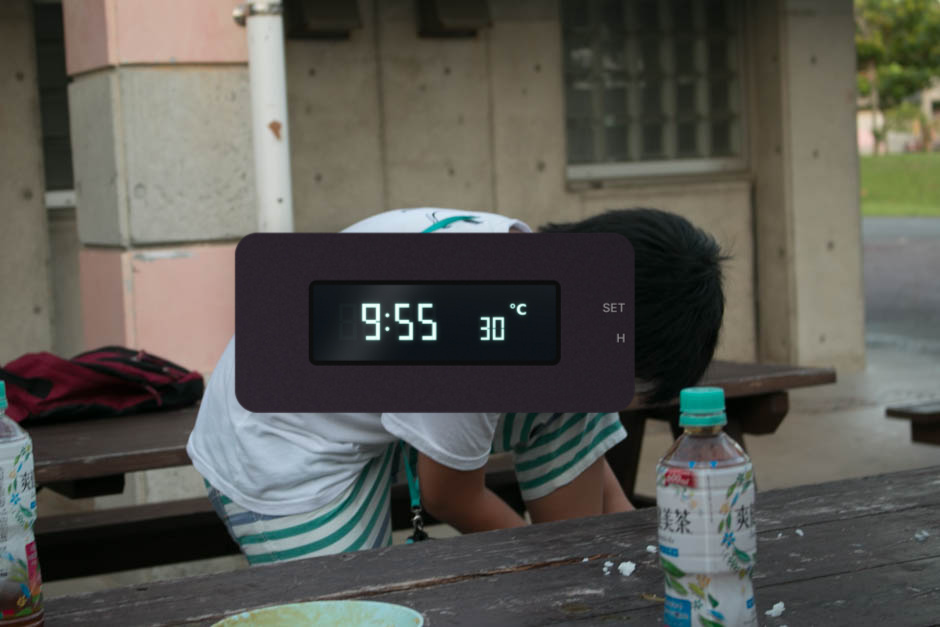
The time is 9:55
